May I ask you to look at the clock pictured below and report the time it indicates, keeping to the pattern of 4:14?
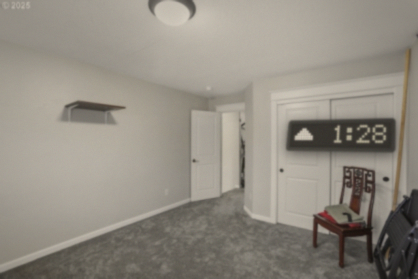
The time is 1:28
